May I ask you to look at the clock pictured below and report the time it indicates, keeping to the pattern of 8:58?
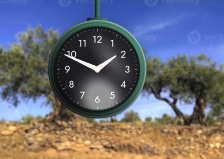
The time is 1:49
